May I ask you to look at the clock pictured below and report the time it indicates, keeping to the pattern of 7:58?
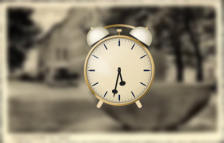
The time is 5:32
